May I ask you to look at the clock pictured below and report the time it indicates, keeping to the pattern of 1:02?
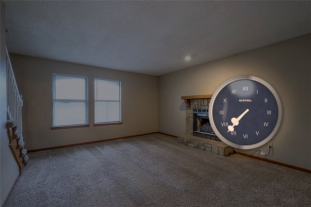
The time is 7:37
